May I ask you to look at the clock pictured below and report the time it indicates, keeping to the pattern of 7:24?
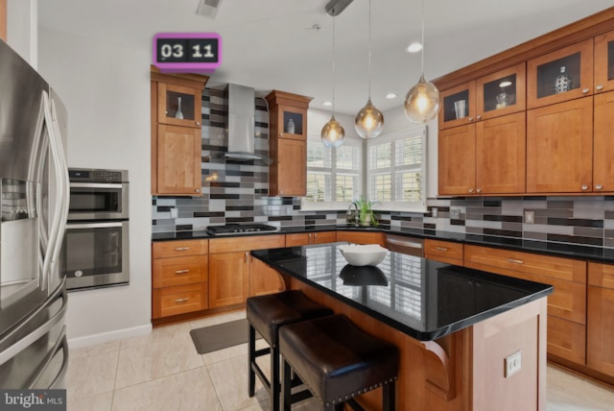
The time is 3:11
